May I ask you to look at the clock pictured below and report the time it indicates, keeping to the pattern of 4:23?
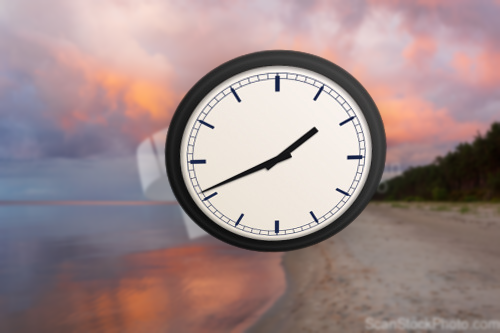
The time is 1:41
